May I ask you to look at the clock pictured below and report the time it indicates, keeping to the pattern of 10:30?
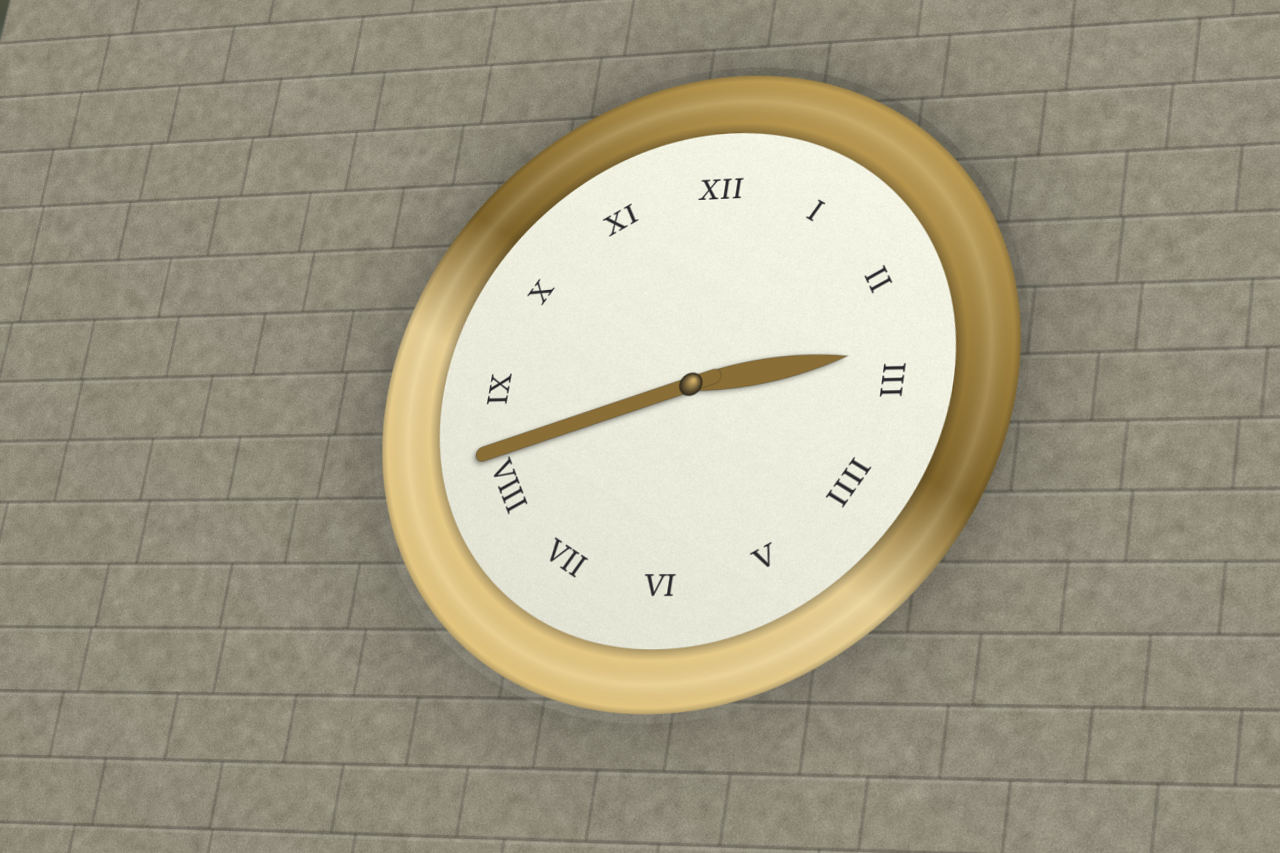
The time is 2:42
